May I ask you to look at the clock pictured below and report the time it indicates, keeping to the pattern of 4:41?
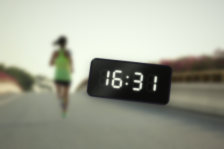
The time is 16:31
